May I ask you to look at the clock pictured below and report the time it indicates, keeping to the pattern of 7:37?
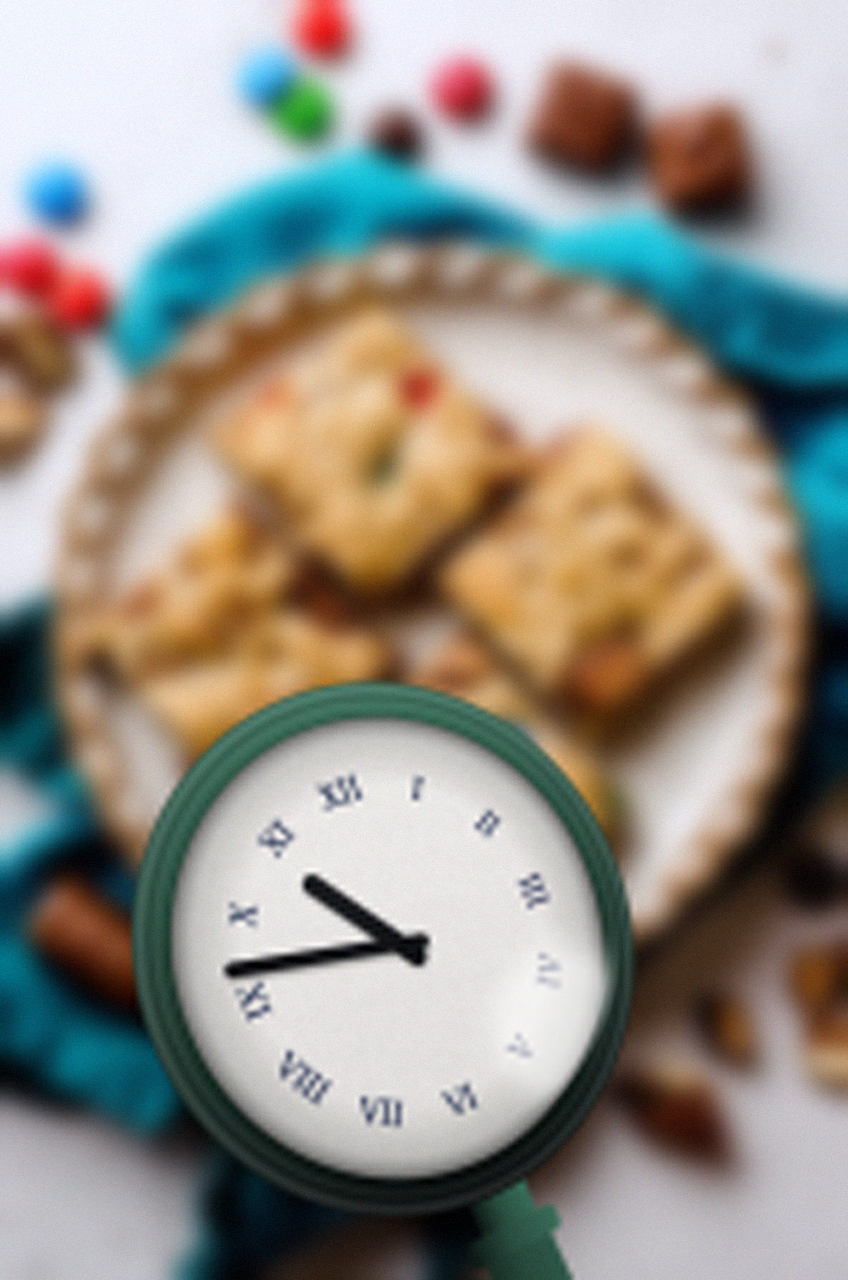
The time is 10:47
